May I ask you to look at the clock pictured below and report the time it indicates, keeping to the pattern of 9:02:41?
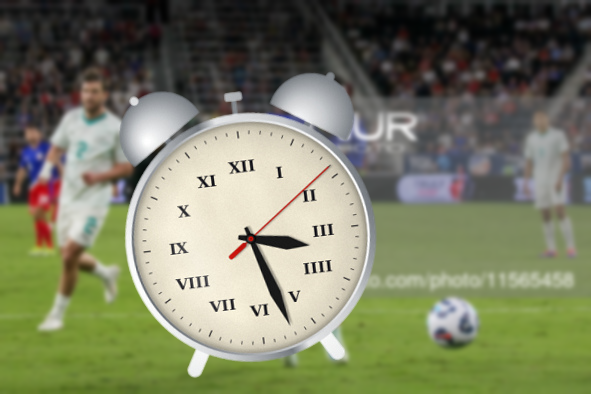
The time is 3:27:09
